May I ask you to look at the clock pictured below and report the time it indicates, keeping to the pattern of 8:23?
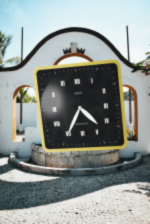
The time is 4:35
